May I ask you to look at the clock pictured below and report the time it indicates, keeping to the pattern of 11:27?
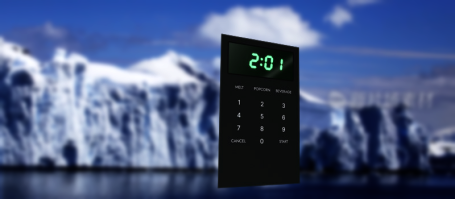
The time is 2:01
